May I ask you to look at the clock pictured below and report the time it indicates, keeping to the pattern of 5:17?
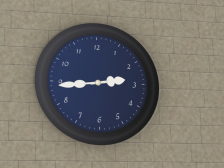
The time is 2:44
